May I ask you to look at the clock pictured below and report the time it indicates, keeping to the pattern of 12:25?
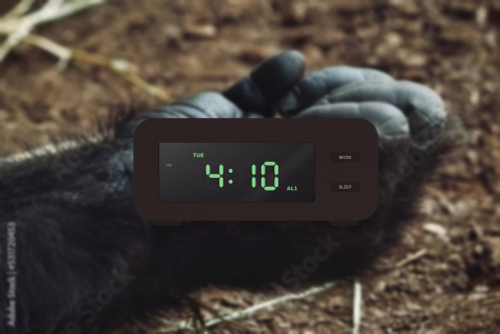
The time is 4:10
